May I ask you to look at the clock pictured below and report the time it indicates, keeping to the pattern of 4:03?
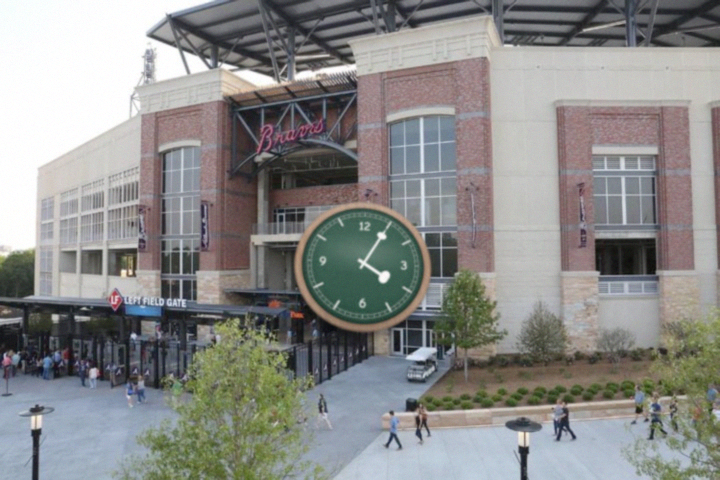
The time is 4:05
